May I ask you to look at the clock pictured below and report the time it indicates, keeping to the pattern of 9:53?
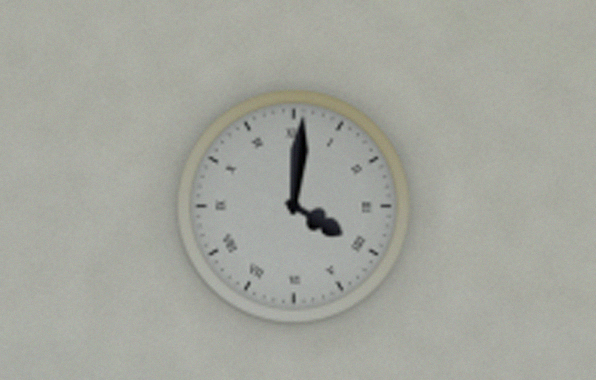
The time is 4:01
